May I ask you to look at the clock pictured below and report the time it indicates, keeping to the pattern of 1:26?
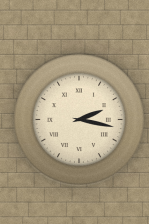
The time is 2:17
